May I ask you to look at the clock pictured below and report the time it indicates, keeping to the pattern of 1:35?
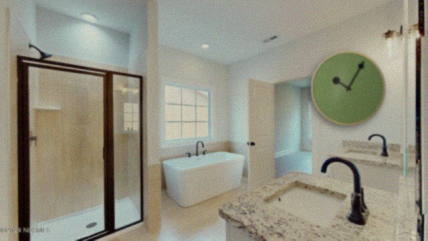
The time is 10:05
